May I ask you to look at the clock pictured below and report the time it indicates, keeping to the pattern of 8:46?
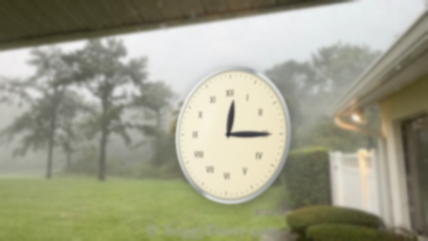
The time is 12:15
